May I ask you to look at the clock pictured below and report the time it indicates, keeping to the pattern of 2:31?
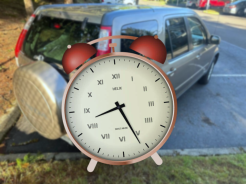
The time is 8:26
